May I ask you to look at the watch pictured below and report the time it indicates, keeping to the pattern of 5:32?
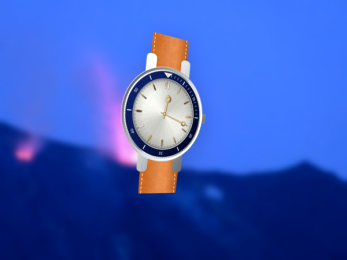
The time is 12:18
